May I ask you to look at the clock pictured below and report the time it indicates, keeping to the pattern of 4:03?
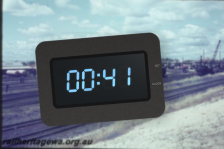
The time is 0:41
